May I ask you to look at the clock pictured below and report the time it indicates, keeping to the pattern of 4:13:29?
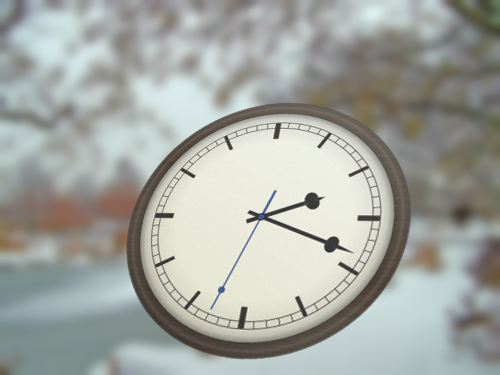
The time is 2:18:33
